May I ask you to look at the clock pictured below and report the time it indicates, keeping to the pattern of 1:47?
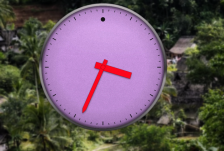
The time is 3:34
